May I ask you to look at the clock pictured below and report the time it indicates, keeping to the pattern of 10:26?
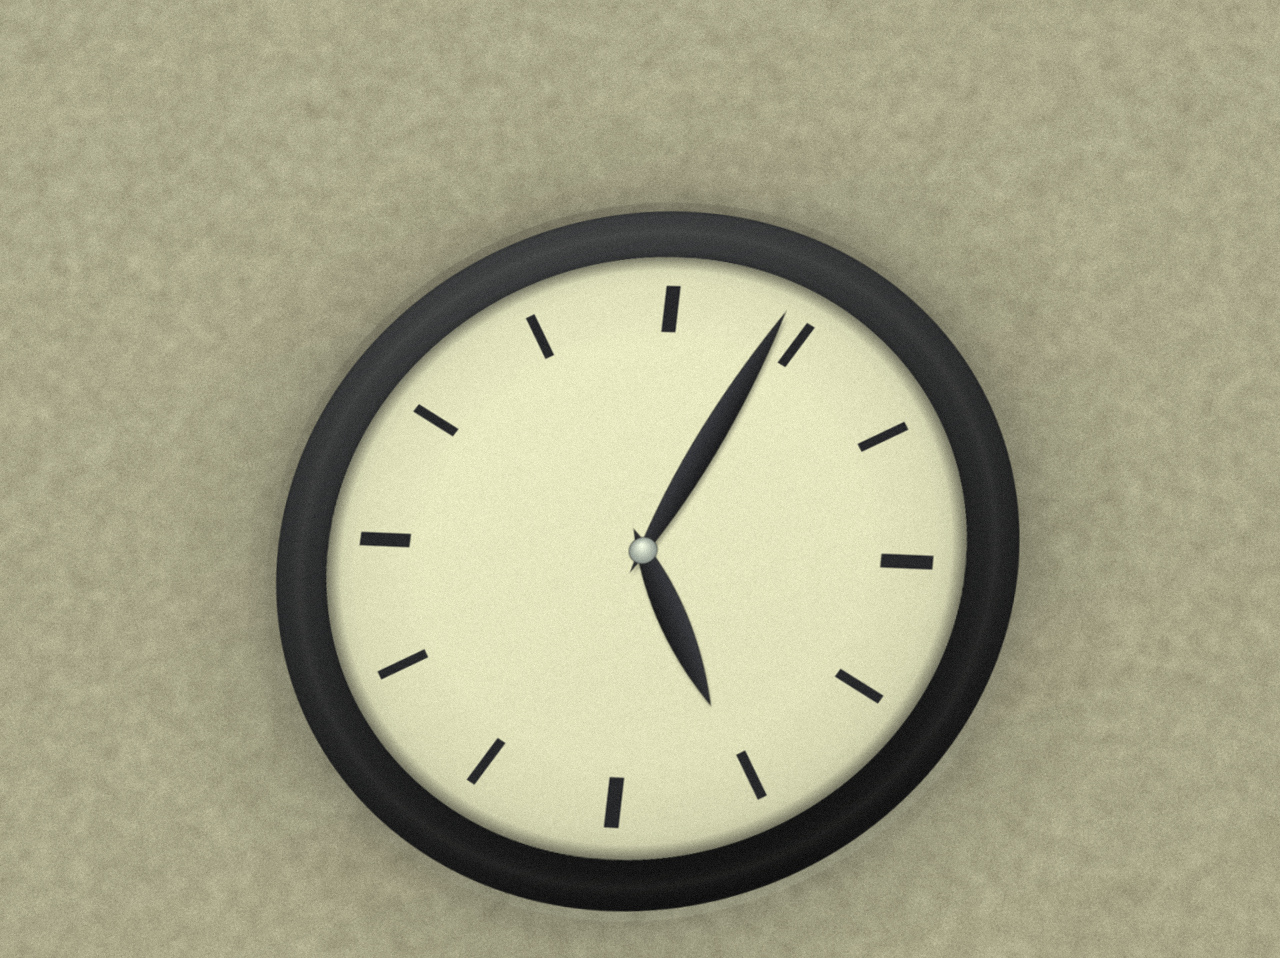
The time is 5:04
